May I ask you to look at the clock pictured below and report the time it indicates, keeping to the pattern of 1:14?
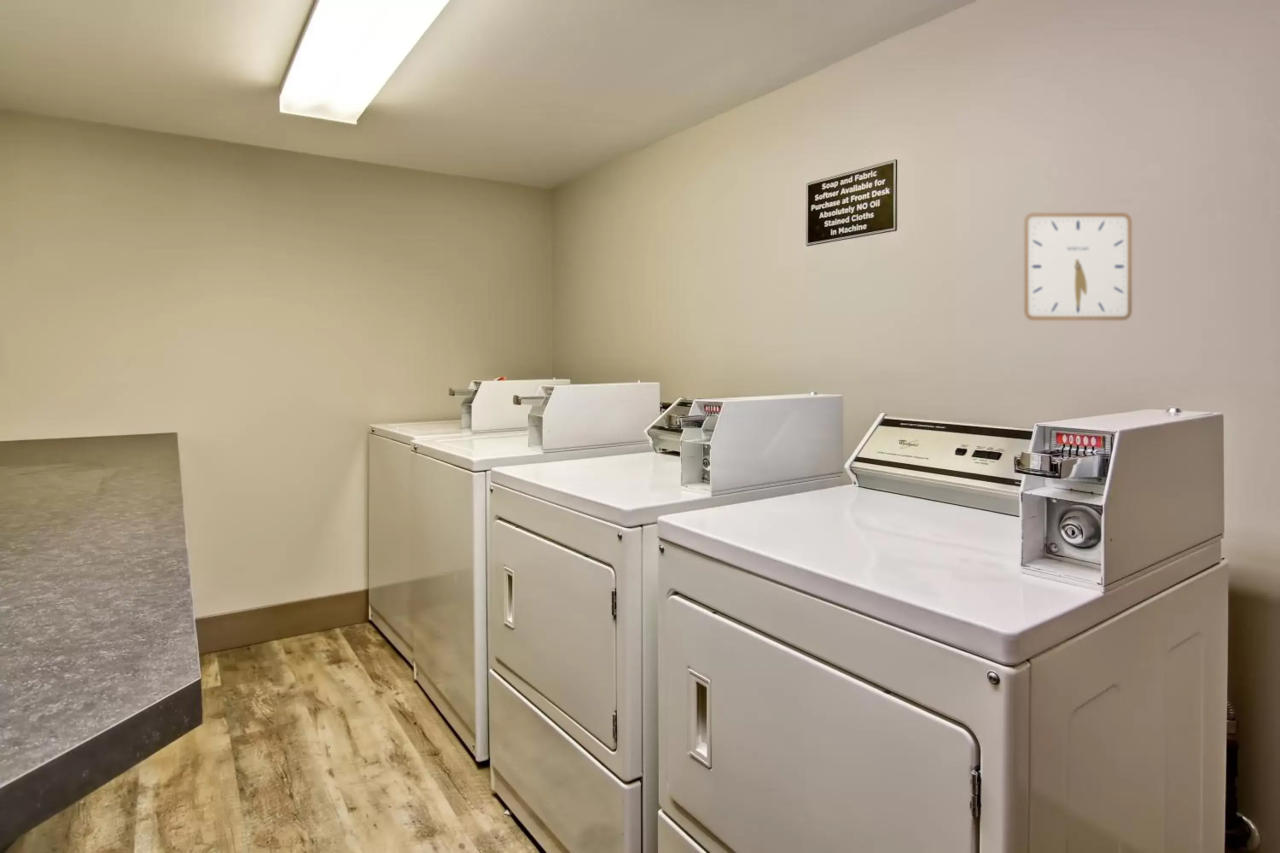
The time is 5:30
